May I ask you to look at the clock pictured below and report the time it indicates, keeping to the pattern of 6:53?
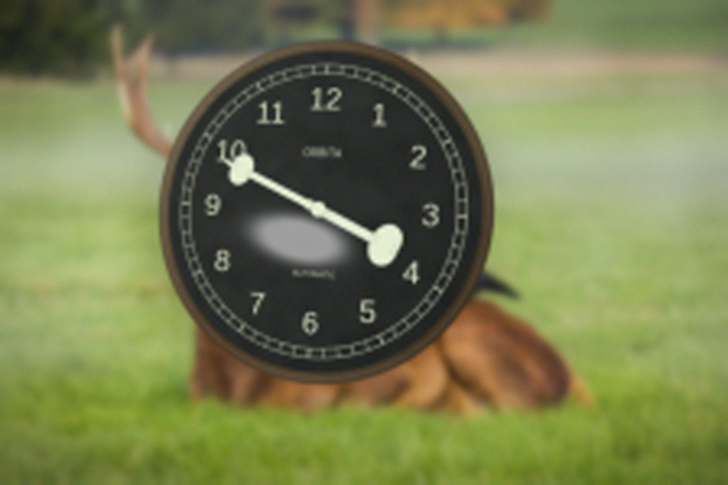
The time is 3:49
